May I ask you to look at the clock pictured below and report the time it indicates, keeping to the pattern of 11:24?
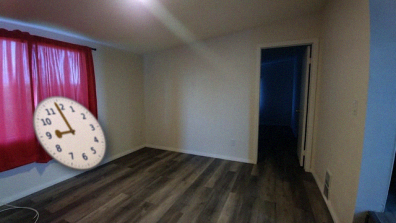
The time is 8:59
